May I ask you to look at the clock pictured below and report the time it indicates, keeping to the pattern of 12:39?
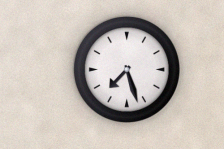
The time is 7:27
